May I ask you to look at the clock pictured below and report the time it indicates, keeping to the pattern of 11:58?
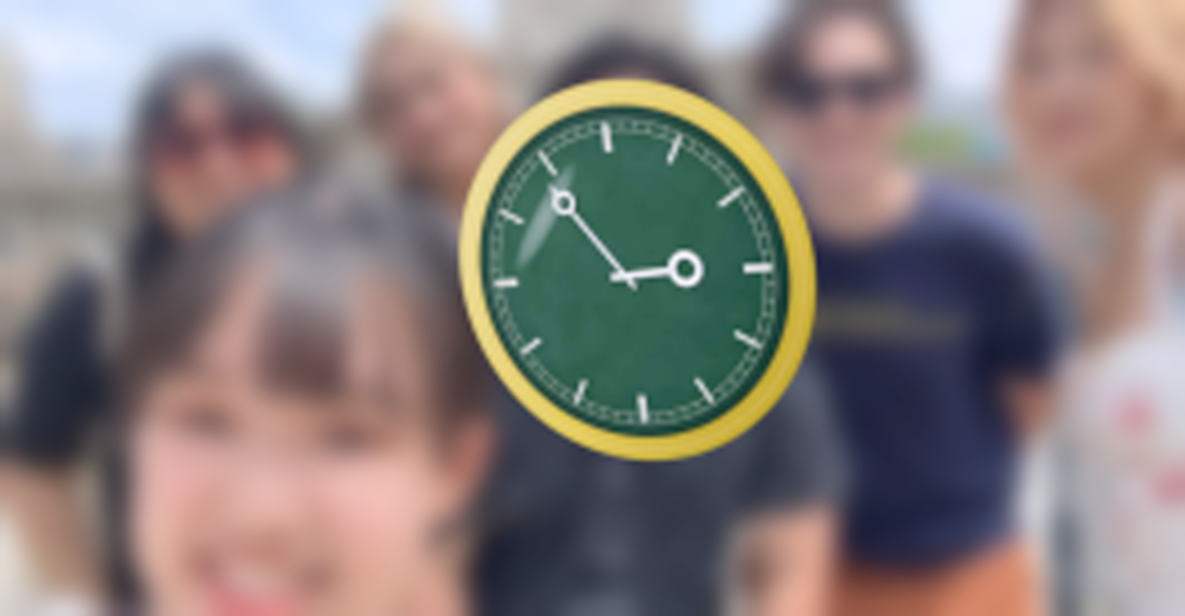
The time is 2:54
